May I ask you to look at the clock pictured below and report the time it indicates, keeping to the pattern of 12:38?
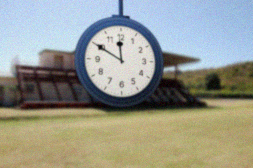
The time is 11:50
